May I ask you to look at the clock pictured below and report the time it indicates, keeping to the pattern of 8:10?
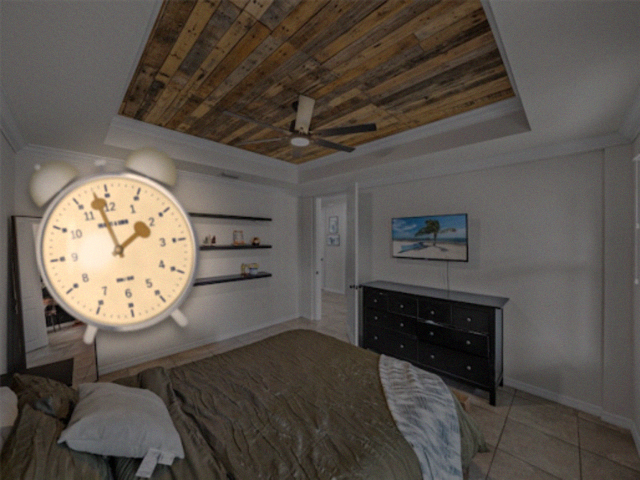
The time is 1:58
